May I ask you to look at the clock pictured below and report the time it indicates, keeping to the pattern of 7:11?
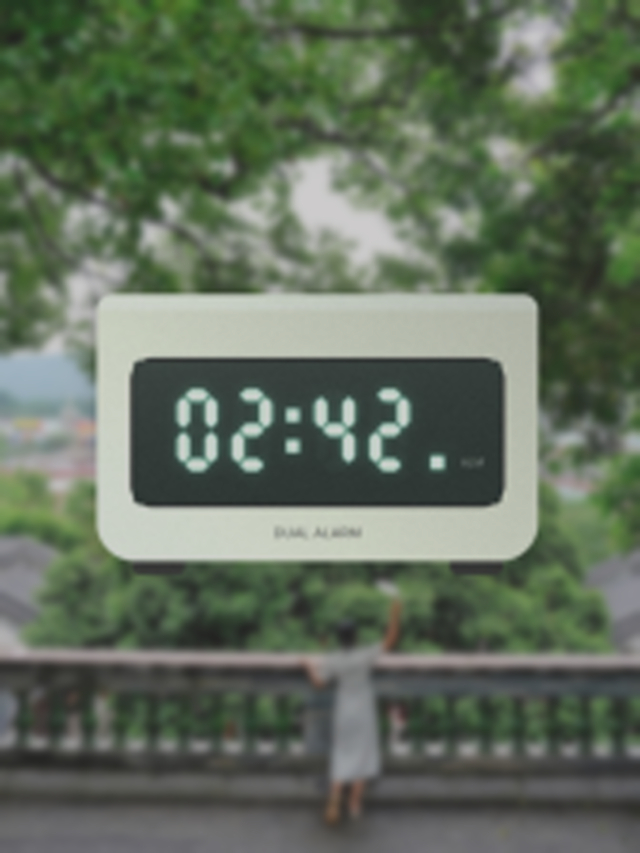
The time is 2:42
